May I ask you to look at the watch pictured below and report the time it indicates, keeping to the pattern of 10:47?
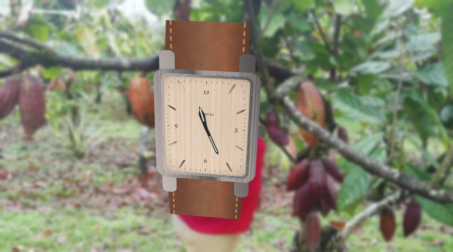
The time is 11:26
